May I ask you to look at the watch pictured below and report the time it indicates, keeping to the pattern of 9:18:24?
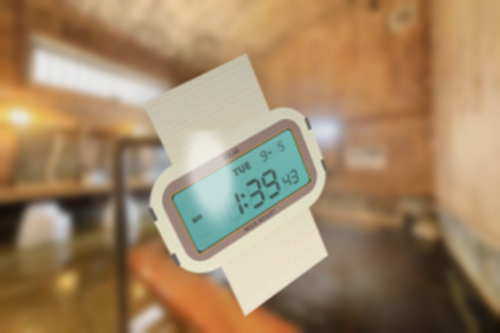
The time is 1:39:43
